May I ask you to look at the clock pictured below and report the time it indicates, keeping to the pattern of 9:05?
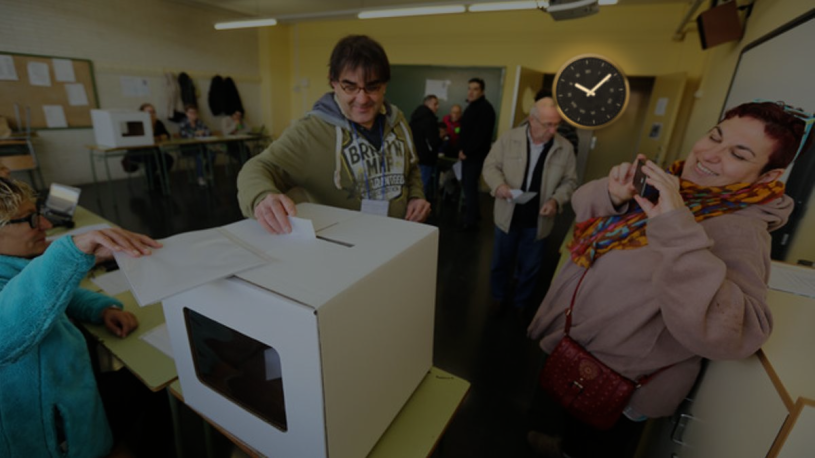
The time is 10:09
